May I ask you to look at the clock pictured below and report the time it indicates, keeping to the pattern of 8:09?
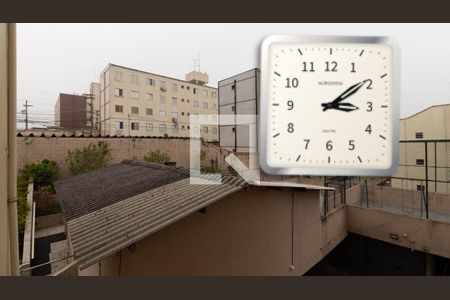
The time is 3:09
